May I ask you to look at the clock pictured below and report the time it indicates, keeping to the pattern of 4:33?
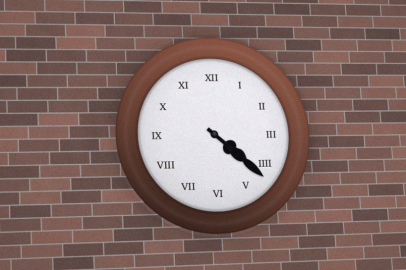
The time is 4:22
